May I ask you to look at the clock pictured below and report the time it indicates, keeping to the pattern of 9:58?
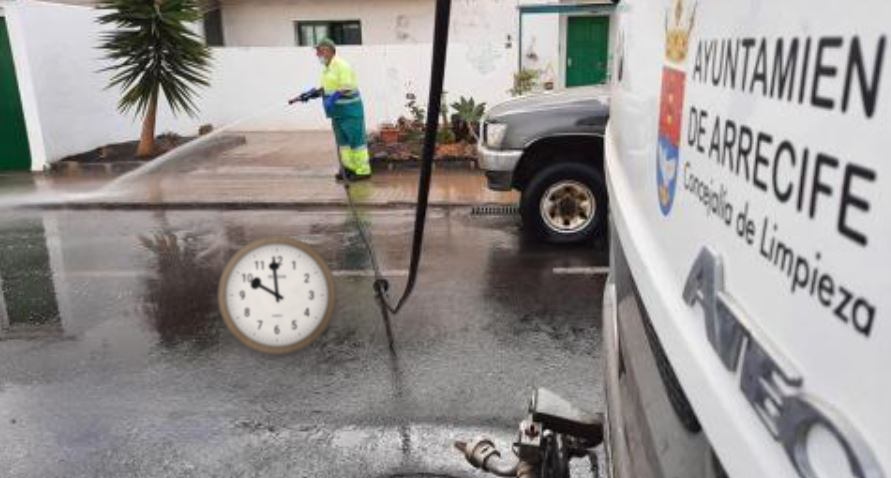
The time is 9:59
